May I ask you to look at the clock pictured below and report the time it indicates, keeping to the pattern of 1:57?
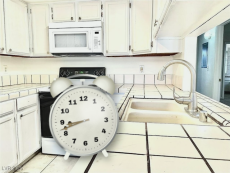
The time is 8:42
